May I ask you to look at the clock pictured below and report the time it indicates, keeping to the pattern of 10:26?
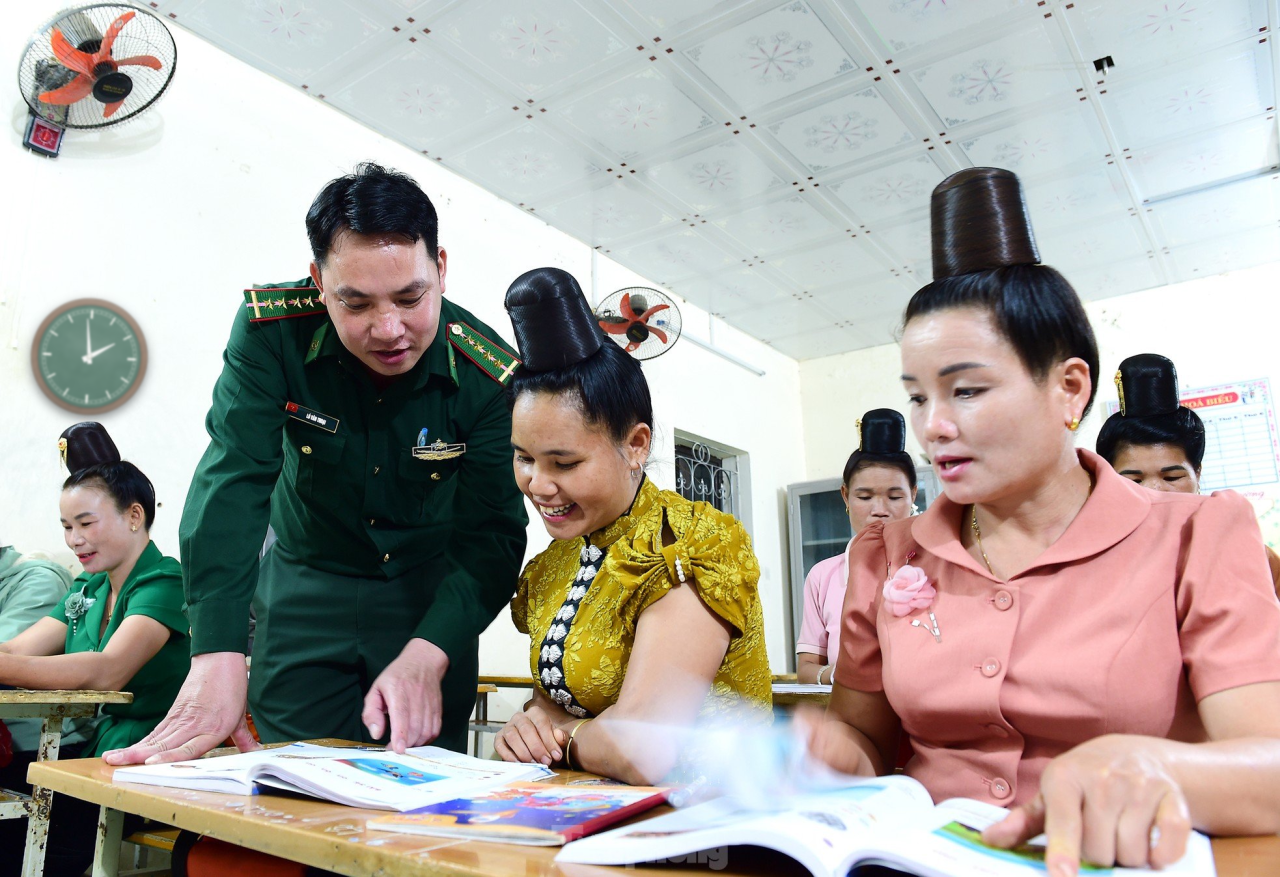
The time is 1:59
